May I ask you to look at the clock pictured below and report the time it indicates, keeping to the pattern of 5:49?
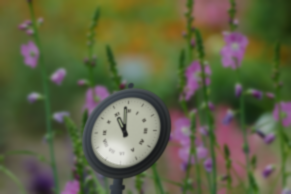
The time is 10:59
